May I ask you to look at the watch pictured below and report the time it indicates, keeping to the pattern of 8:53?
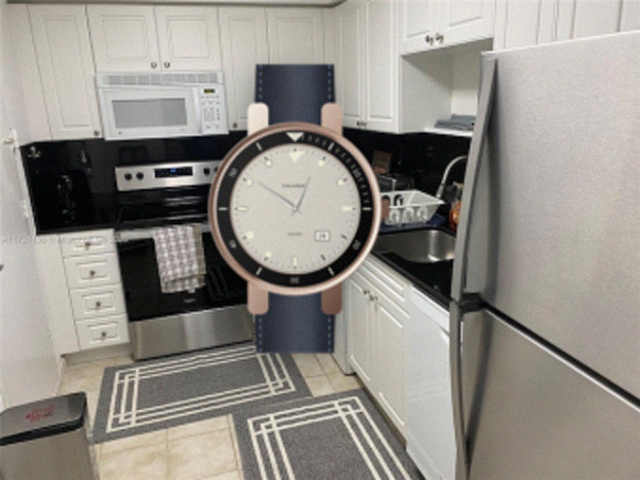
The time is 12:51
